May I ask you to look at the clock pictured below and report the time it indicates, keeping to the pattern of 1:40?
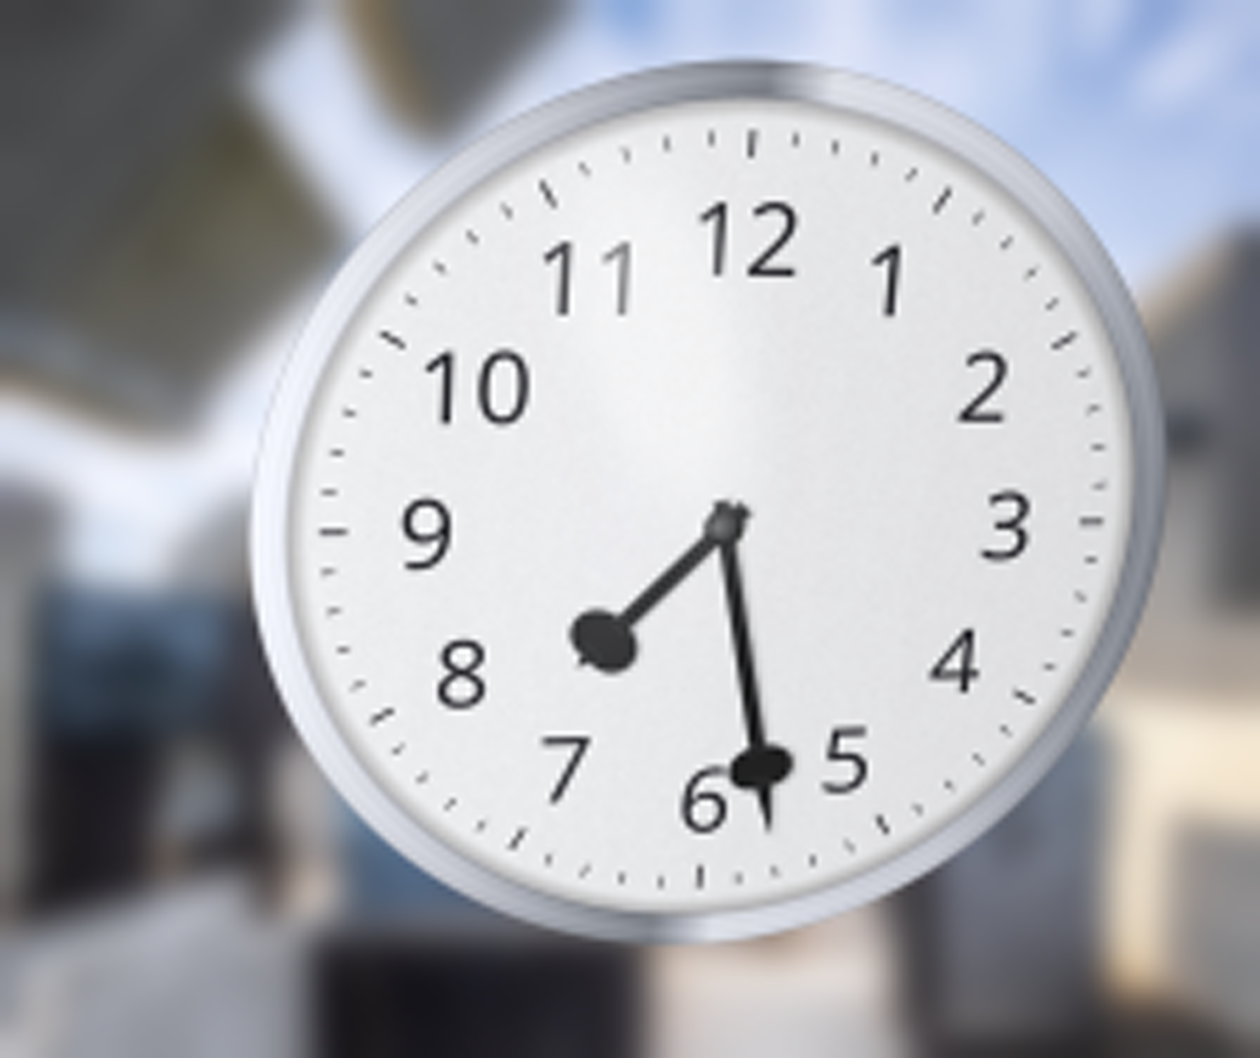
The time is 7:28
